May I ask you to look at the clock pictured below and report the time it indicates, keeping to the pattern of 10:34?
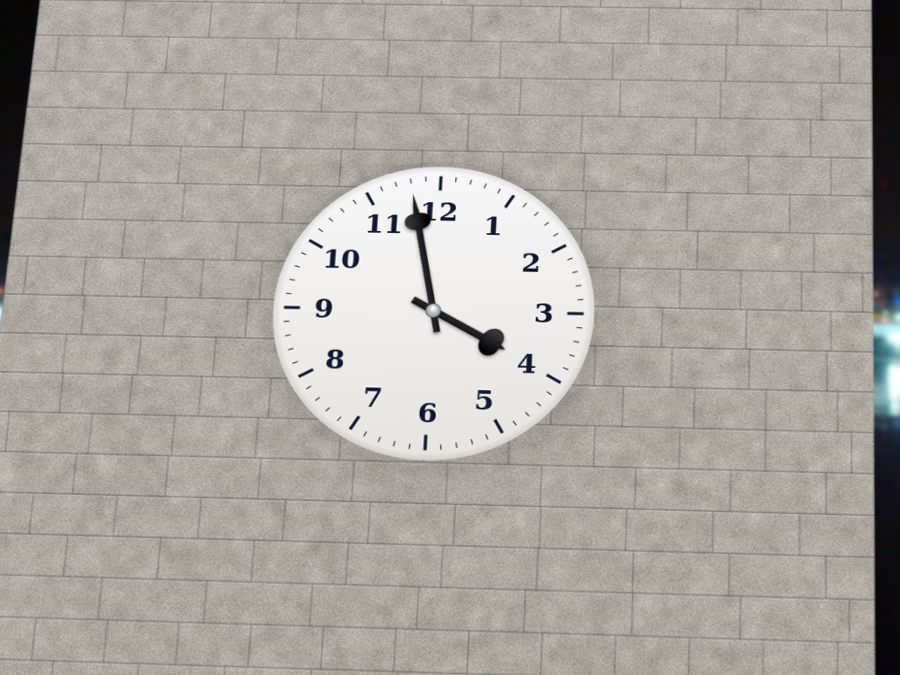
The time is 3:58
